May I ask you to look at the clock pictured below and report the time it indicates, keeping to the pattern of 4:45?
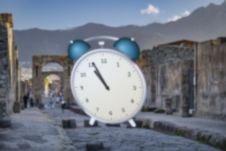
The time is 10:56
